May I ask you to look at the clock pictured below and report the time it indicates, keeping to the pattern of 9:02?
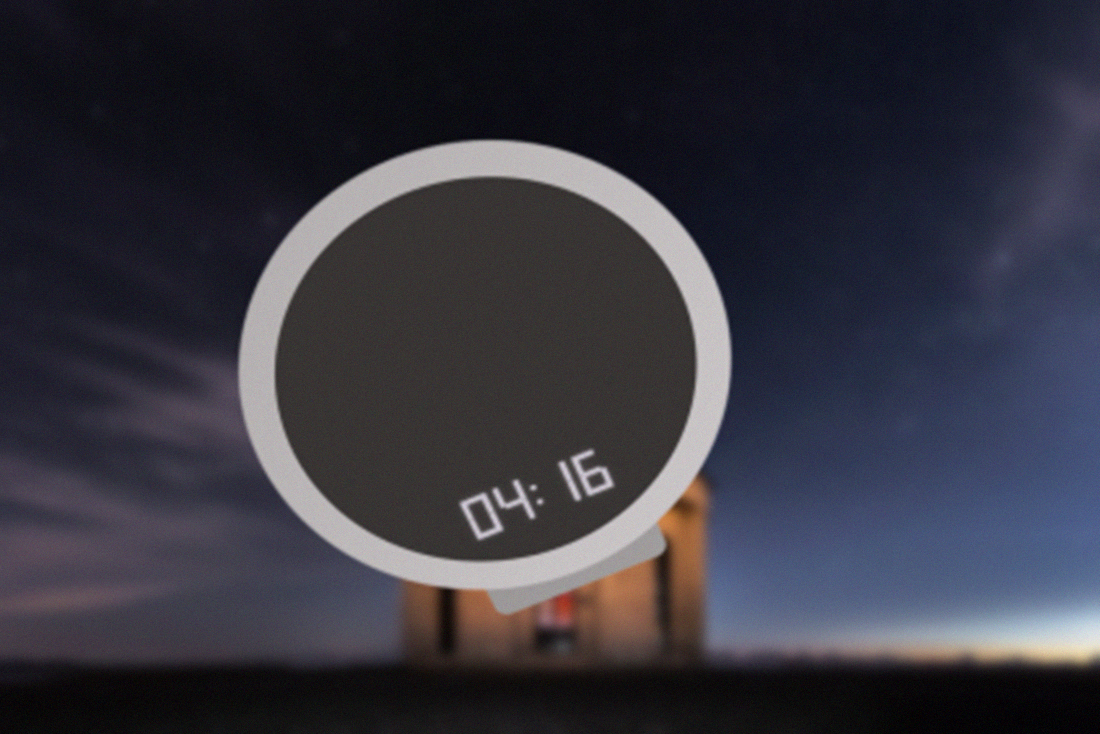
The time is 4:16
